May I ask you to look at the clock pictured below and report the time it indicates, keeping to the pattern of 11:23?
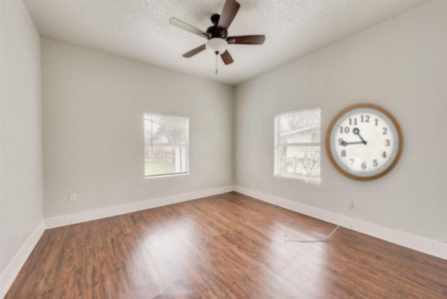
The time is 10:44
